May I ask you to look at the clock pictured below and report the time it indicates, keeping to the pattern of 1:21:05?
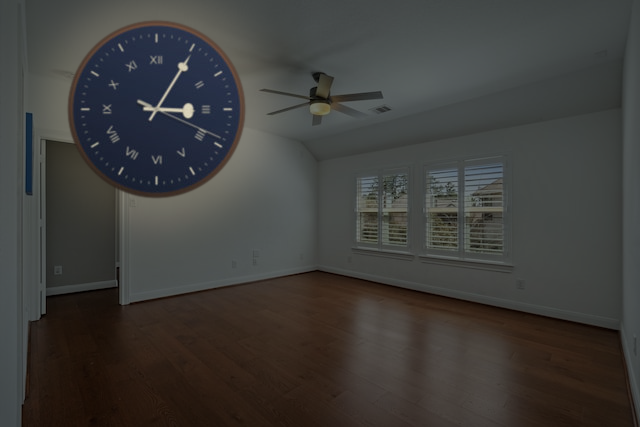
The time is 3:05:19
